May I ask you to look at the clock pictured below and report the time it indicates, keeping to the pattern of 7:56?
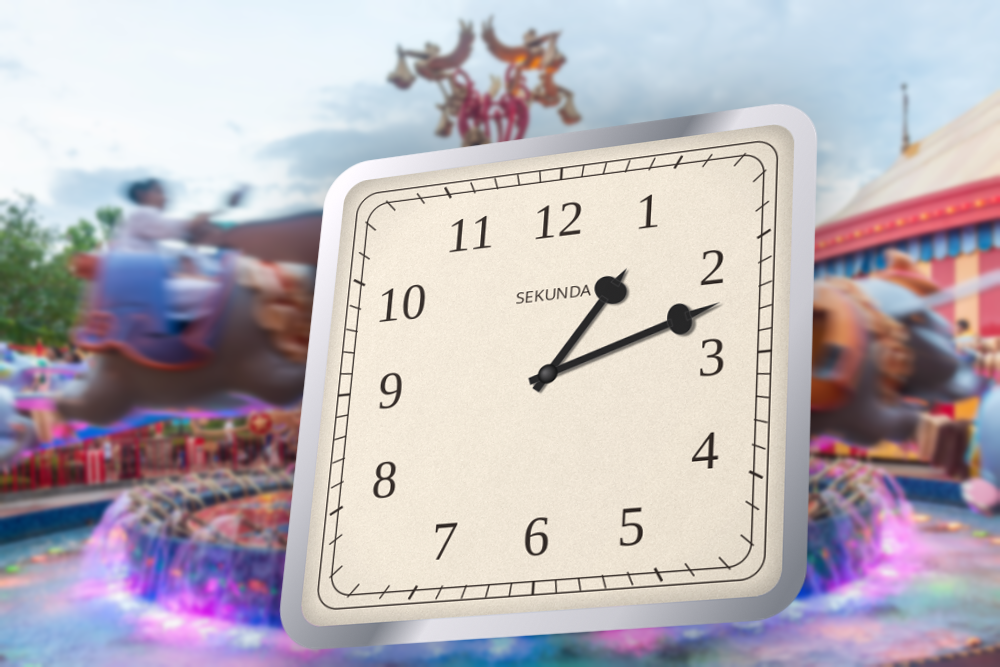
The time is 1:12
